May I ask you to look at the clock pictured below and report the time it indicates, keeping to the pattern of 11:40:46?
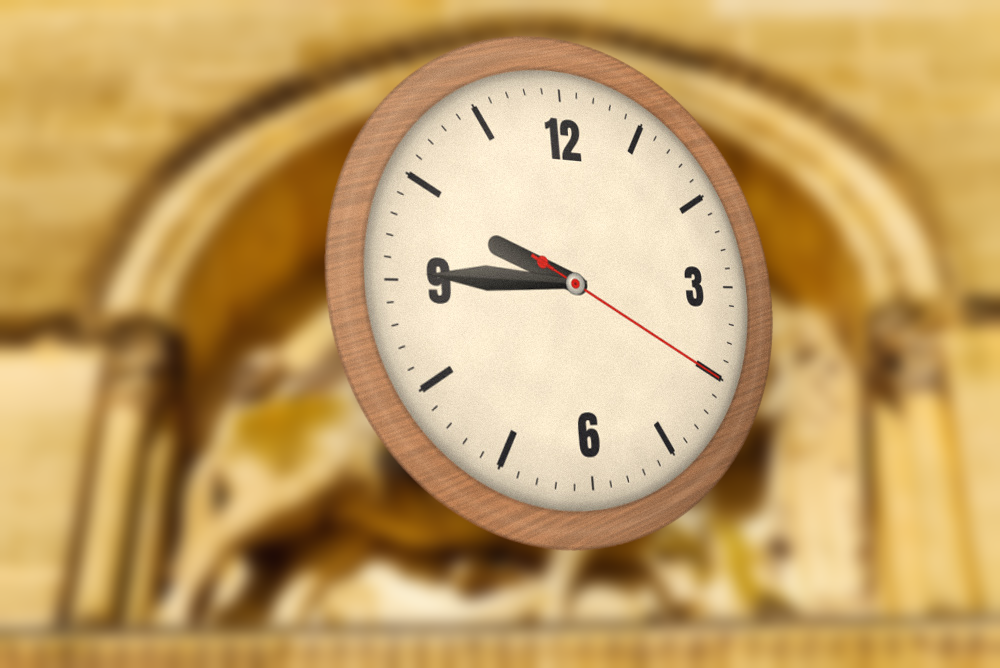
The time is 9:45:20
